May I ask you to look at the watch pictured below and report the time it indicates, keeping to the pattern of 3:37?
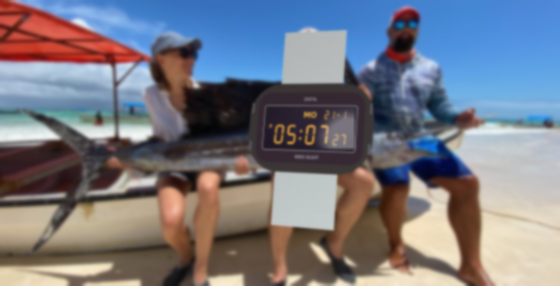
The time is 5:07
